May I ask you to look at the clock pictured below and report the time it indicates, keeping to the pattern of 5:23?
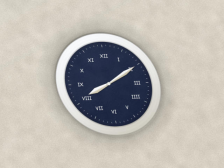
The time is 8:10
